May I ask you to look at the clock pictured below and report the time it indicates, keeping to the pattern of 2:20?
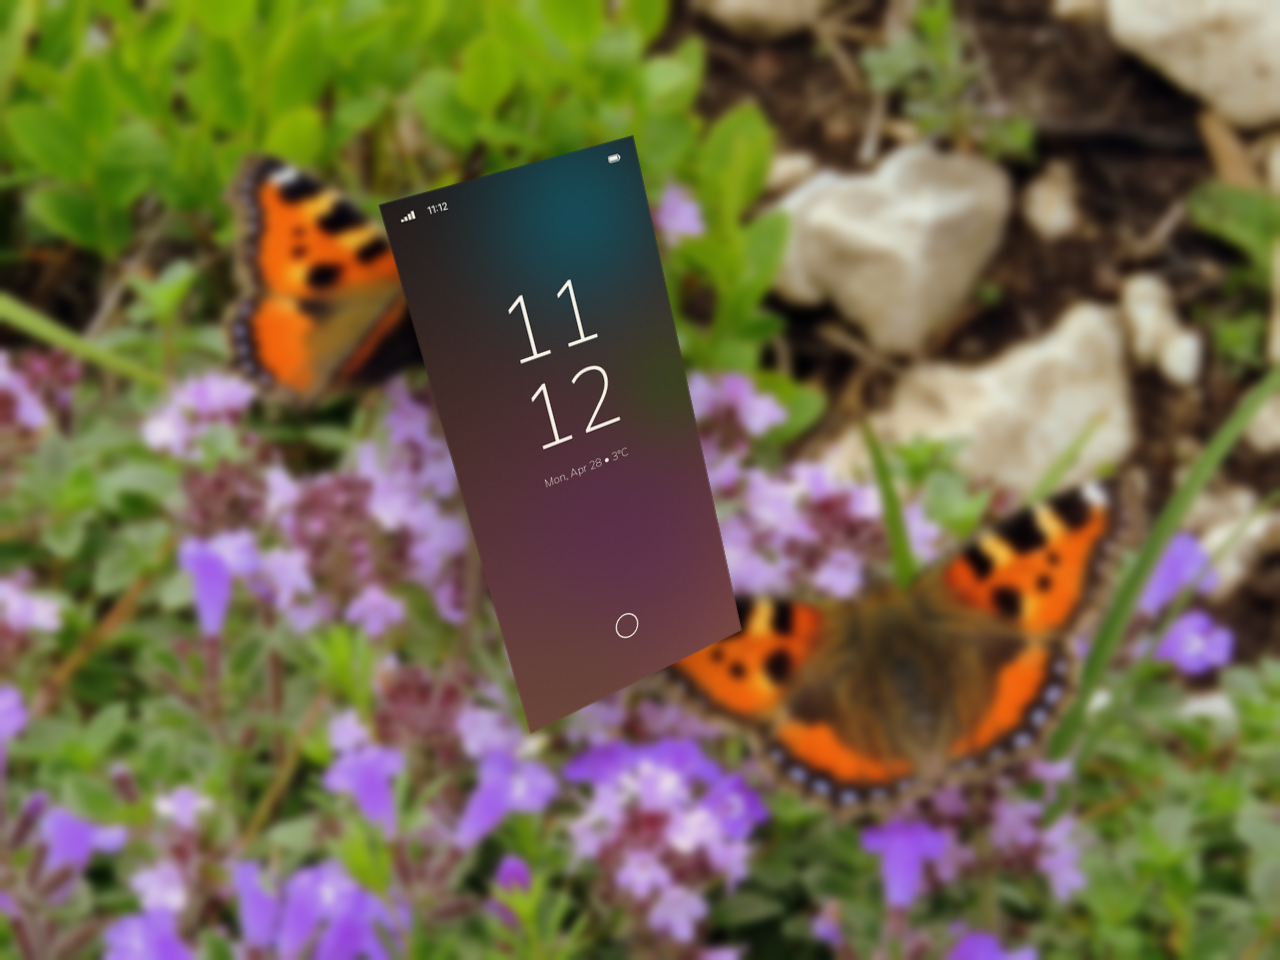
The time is 11:12
